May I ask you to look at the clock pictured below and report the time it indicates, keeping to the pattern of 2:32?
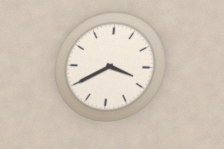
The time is 3:40
